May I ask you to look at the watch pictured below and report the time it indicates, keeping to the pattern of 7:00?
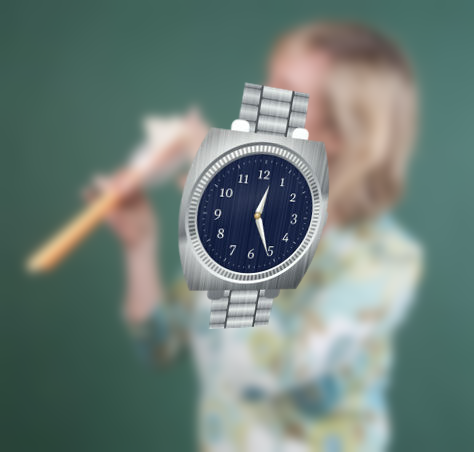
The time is 12:26
